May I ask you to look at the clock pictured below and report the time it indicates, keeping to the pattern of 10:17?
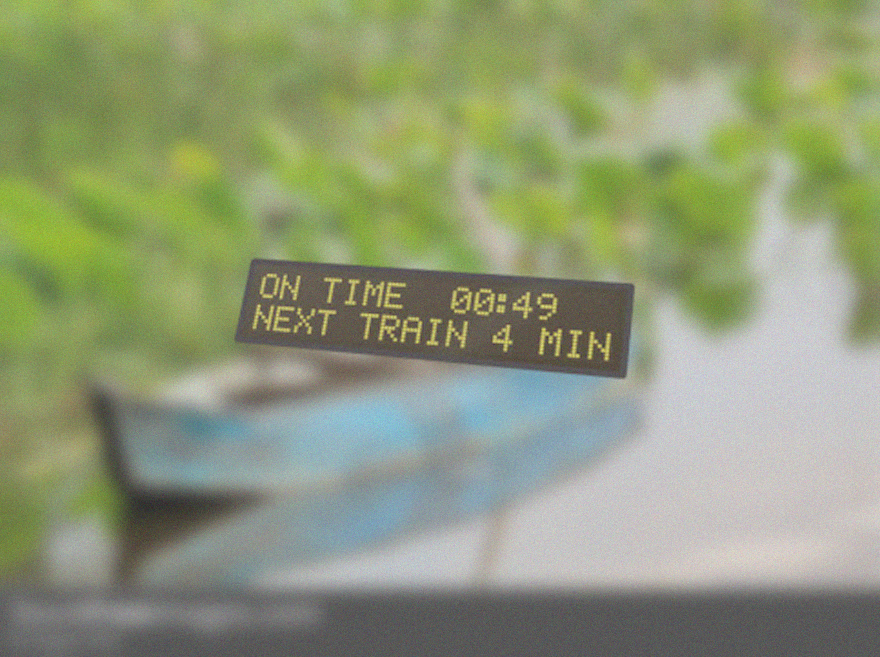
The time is 0:49
